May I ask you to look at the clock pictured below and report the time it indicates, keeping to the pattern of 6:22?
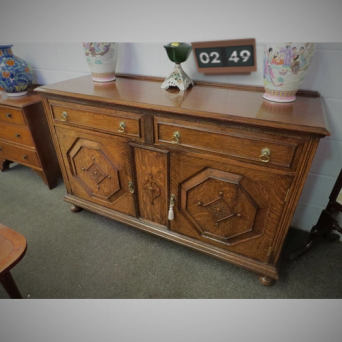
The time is 2:49
